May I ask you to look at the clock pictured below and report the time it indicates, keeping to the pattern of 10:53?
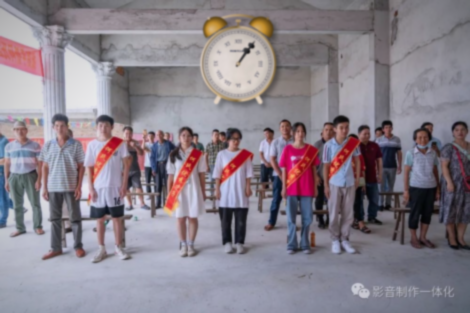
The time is 1:06
